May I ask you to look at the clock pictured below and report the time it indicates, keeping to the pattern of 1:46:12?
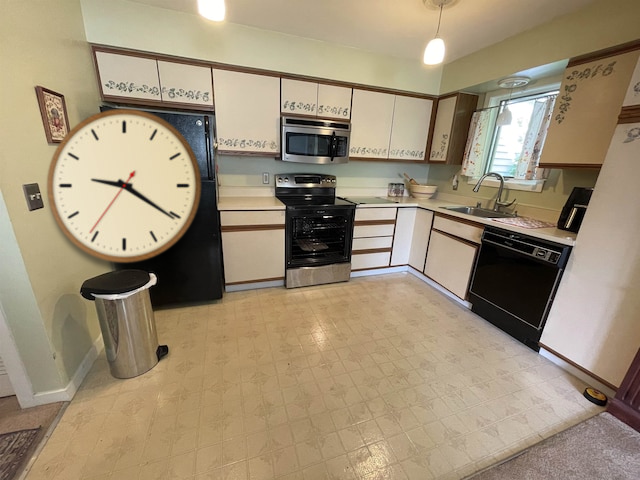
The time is 9:20:36
